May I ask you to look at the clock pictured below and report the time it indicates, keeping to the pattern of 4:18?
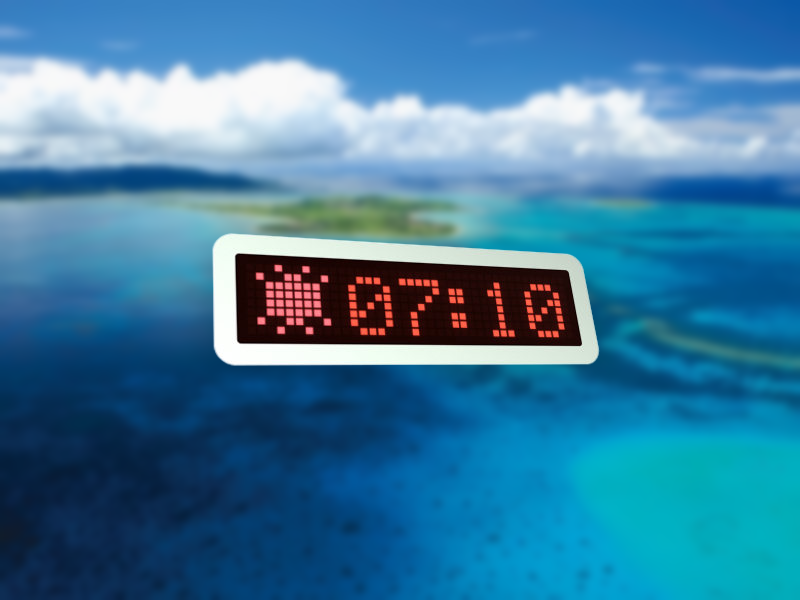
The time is 7:10
